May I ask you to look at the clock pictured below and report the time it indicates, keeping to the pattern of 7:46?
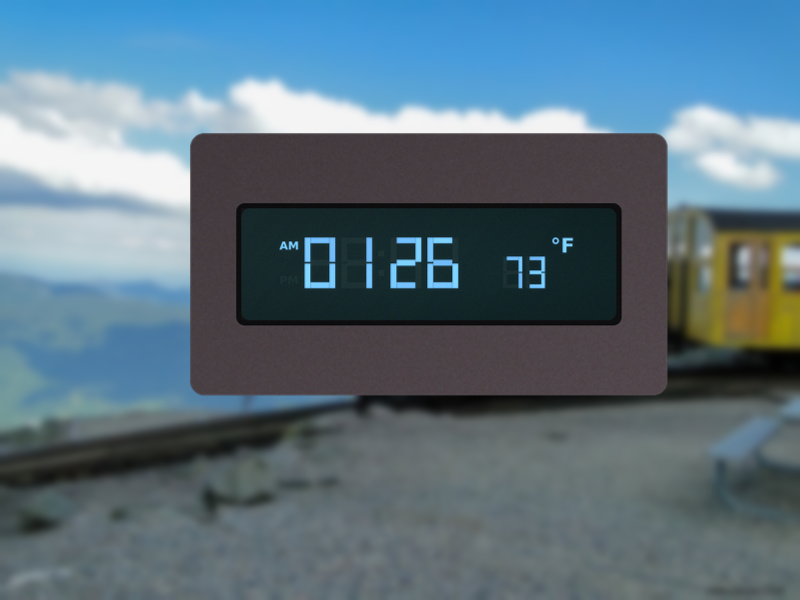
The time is 1:26
